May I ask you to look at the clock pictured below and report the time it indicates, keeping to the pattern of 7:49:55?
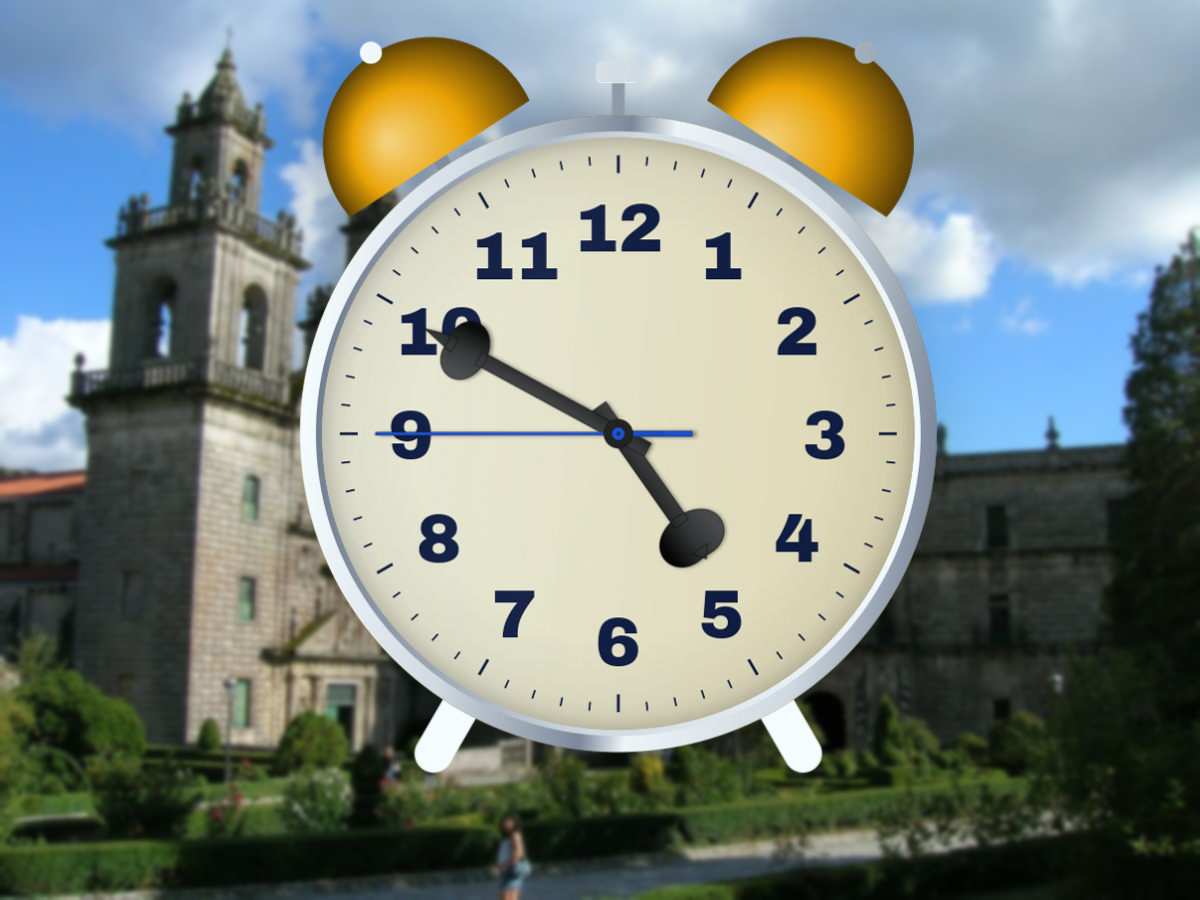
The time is 4:49:45
